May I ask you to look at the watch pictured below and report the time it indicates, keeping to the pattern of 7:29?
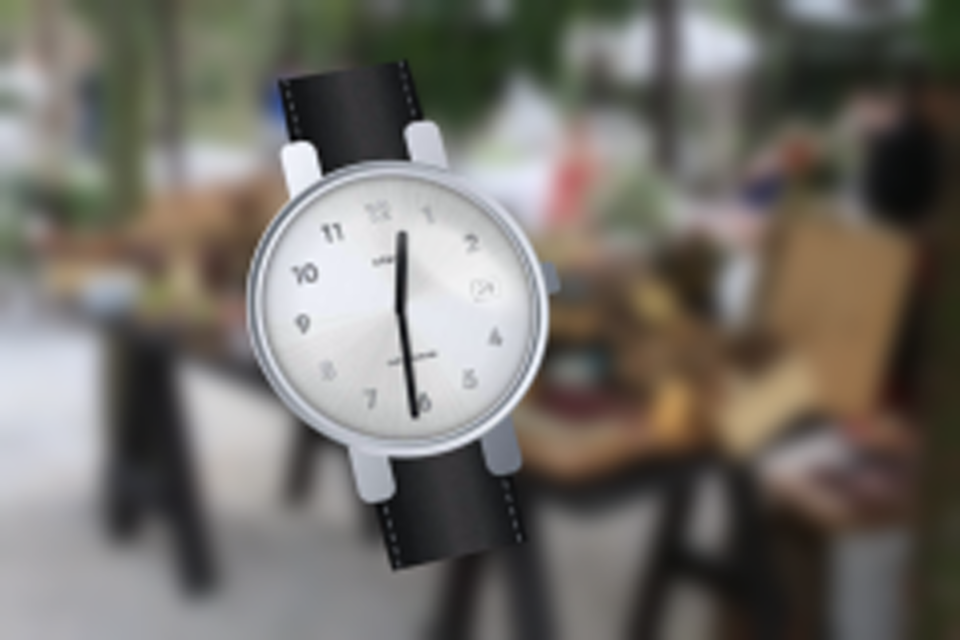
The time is 12:31
